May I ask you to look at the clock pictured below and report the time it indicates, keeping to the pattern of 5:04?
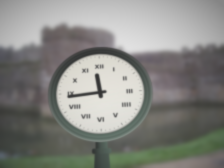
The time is 11:44
